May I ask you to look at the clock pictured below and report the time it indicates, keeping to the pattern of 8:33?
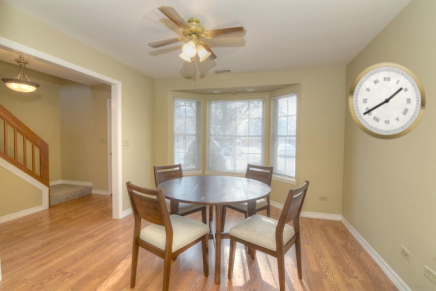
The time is 1:40
